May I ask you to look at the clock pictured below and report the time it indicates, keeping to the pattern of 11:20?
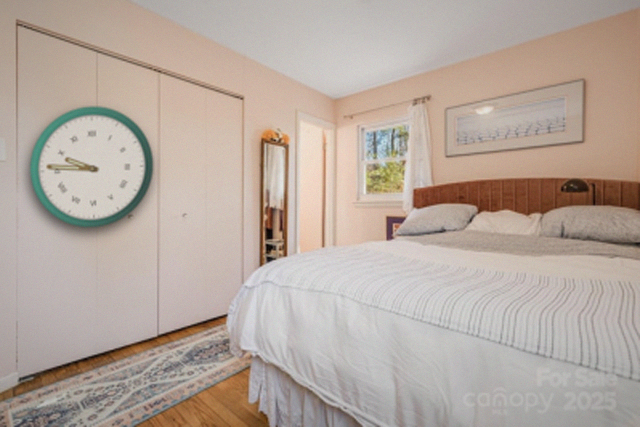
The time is 9:46
